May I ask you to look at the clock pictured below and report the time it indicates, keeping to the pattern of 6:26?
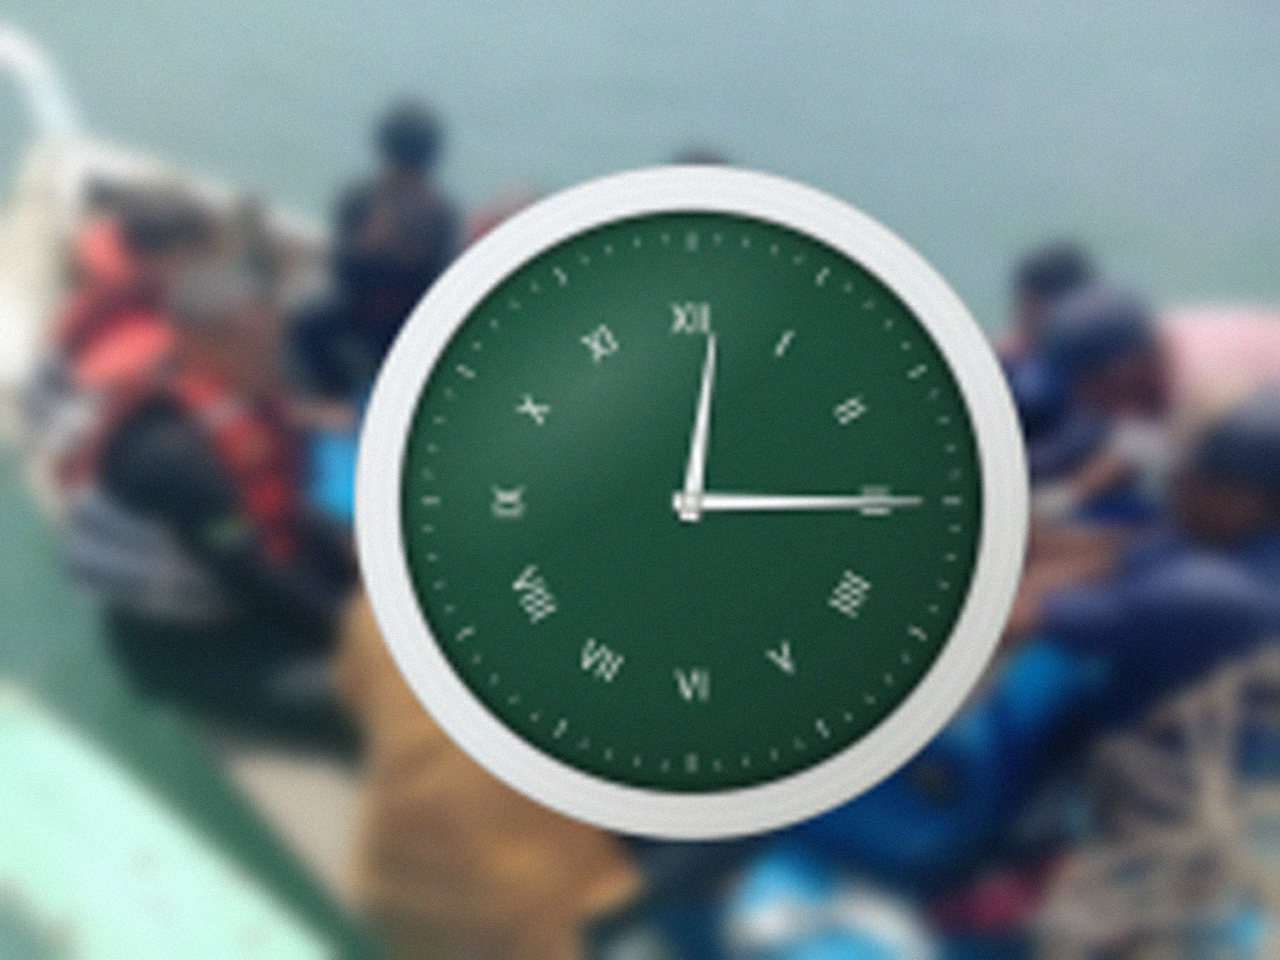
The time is 12:15
